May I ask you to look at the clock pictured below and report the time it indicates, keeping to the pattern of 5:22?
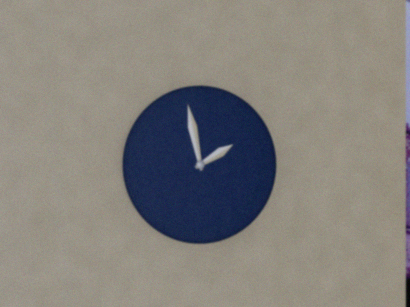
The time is 1:58
